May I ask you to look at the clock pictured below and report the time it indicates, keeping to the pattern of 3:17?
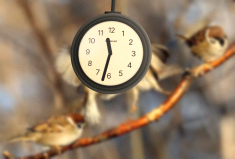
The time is 11:32
